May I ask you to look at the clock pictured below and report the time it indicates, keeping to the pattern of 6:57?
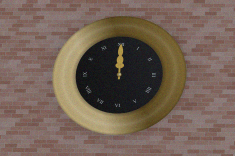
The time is 12:00
